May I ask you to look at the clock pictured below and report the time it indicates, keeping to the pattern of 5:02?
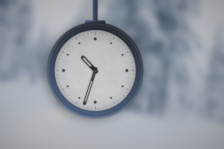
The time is 10:33
